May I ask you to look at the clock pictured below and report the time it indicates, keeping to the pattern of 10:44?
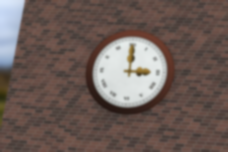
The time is 3:00
